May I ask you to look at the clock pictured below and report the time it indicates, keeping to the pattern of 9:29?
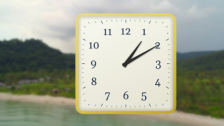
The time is 1:10
